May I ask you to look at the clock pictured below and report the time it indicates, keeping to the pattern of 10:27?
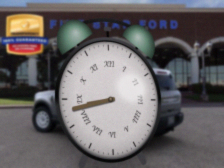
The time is 8:43
